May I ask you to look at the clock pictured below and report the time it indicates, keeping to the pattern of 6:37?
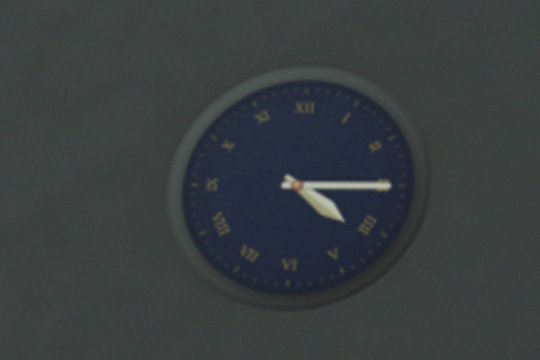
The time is 4:15
